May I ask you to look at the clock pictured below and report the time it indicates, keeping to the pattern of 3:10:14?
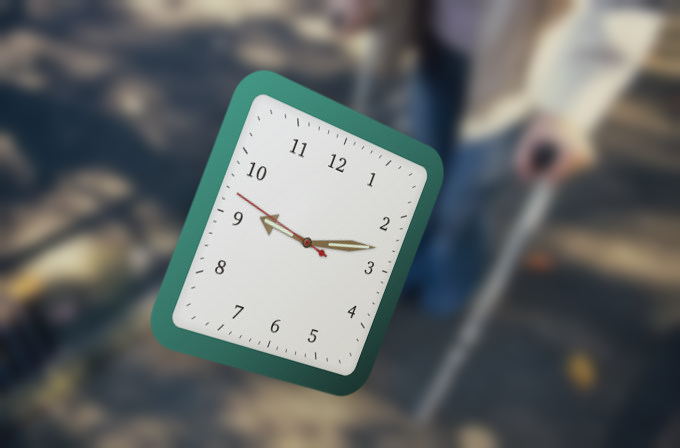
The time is 9:12:47
